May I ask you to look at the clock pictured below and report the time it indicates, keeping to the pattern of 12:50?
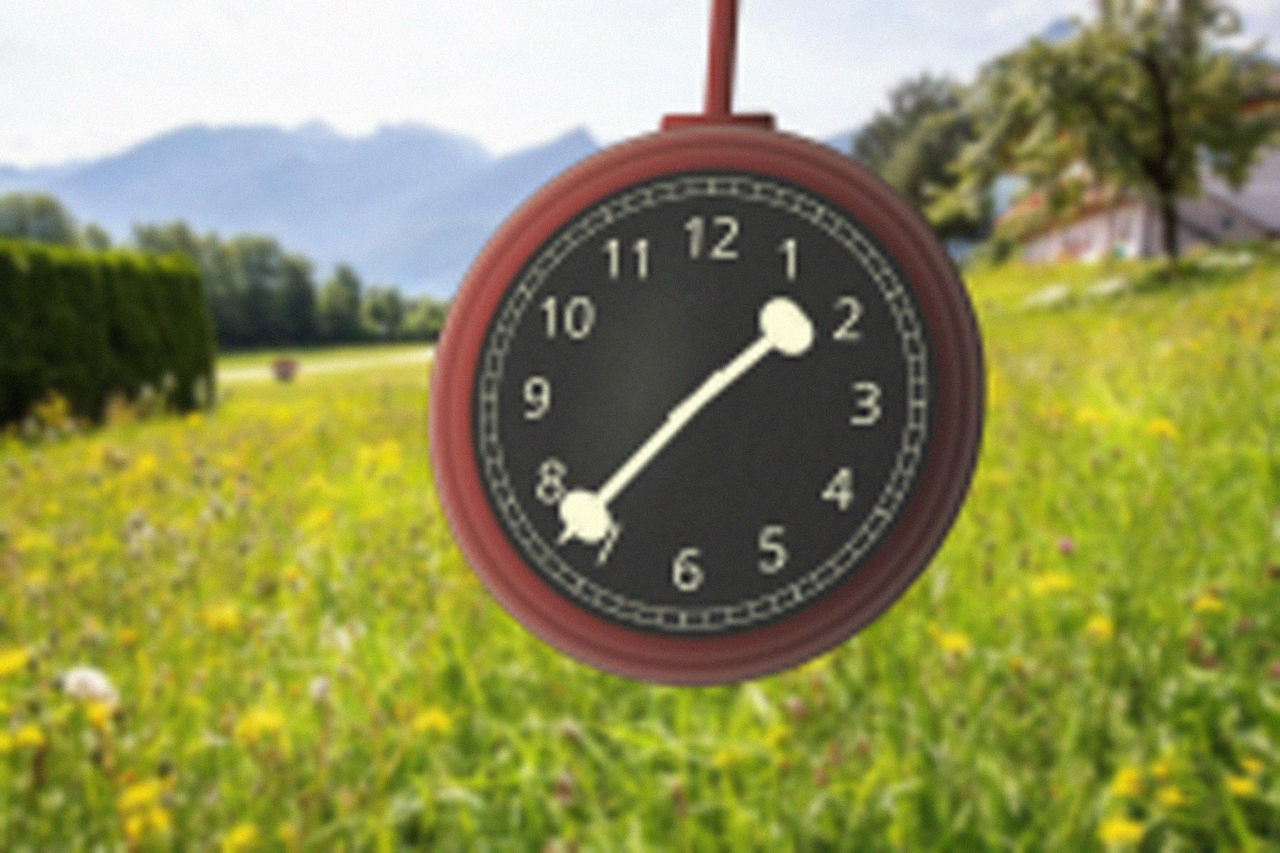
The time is 1:37
